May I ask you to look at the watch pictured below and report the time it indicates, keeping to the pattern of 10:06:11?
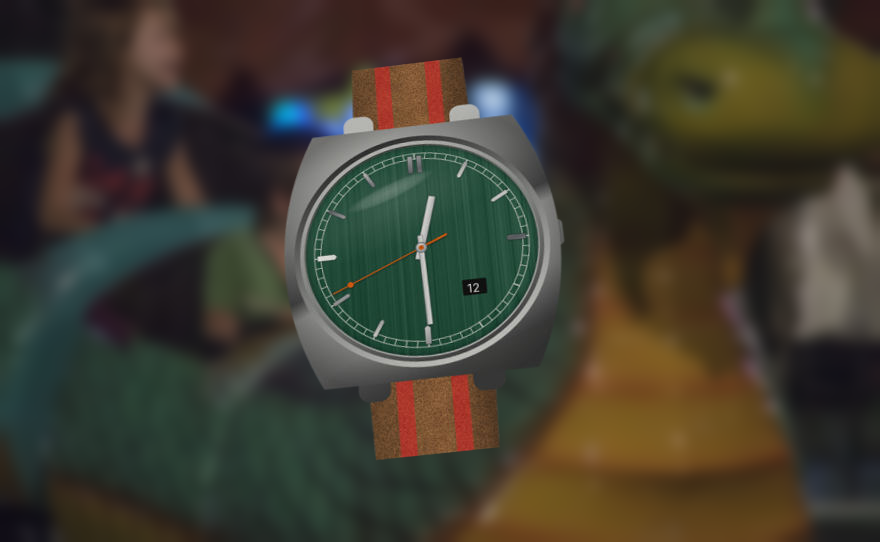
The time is 12:29:41
